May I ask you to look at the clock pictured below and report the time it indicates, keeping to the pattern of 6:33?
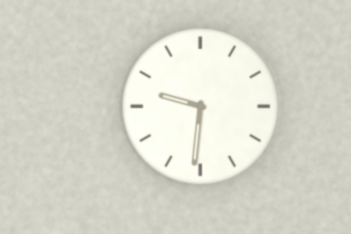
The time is 9:31
